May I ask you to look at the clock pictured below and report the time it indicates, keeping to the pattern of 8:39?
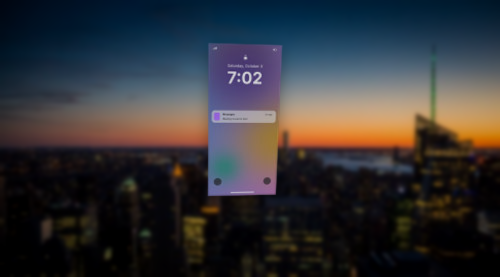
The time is 7:02
